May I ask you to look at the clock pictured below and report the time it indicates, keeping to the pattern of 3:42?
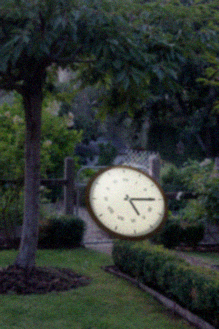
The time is 5:15
